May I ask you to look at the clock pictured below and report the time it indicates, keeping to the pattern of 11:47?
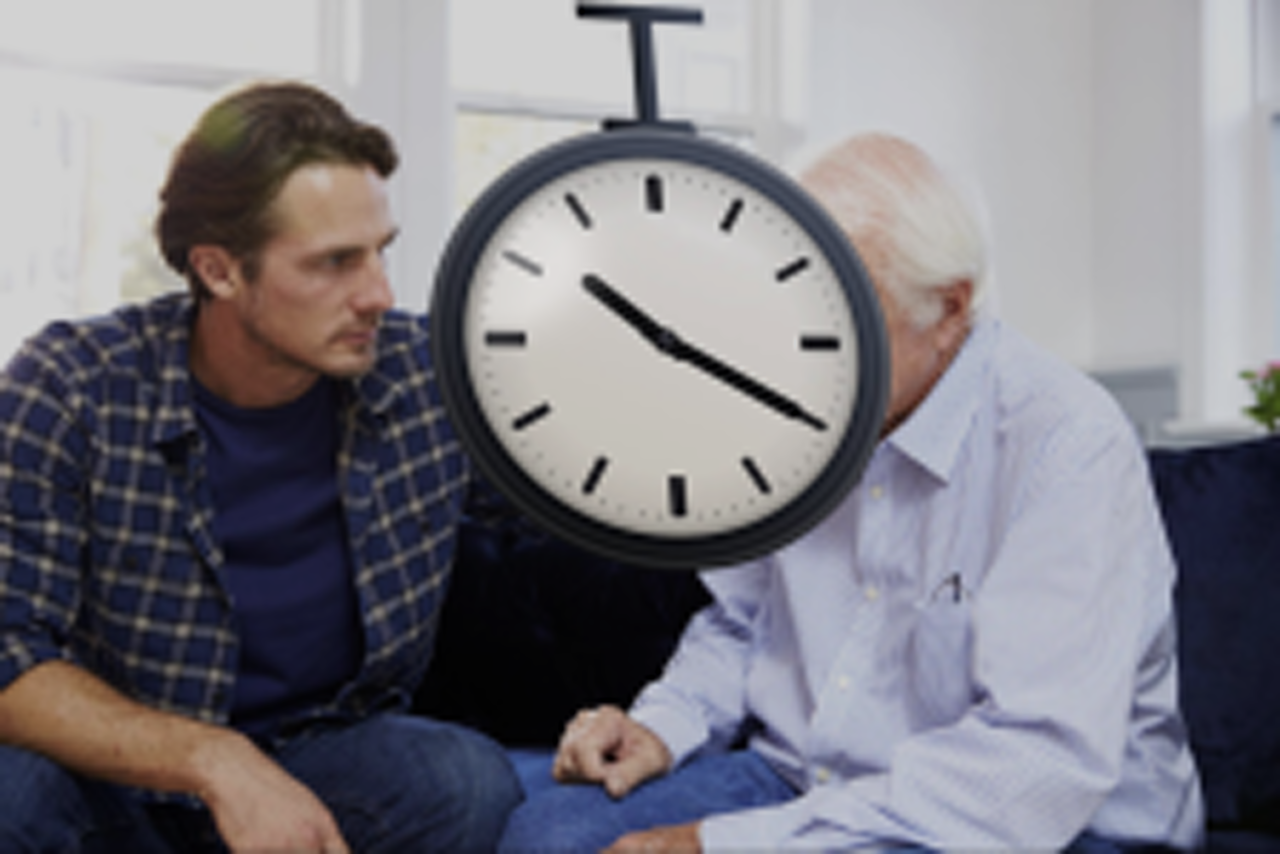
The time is 10:20
